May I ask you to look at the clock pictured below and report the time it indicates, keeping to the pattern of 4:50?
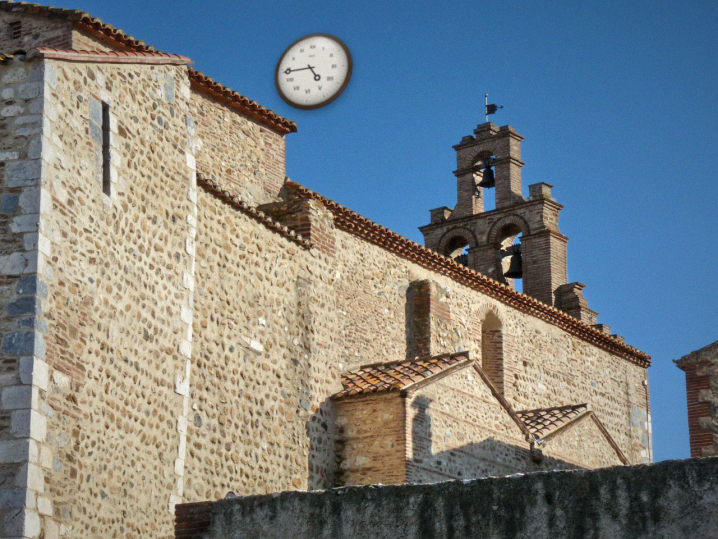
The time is 4:44
